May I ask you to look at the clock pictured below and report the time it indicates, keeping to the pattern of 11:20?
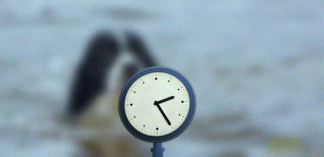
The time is 2:25
